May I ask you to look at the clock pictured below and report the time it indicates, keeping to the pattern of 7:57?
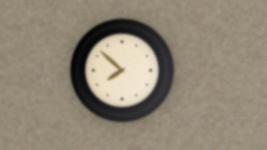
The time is 7:52
